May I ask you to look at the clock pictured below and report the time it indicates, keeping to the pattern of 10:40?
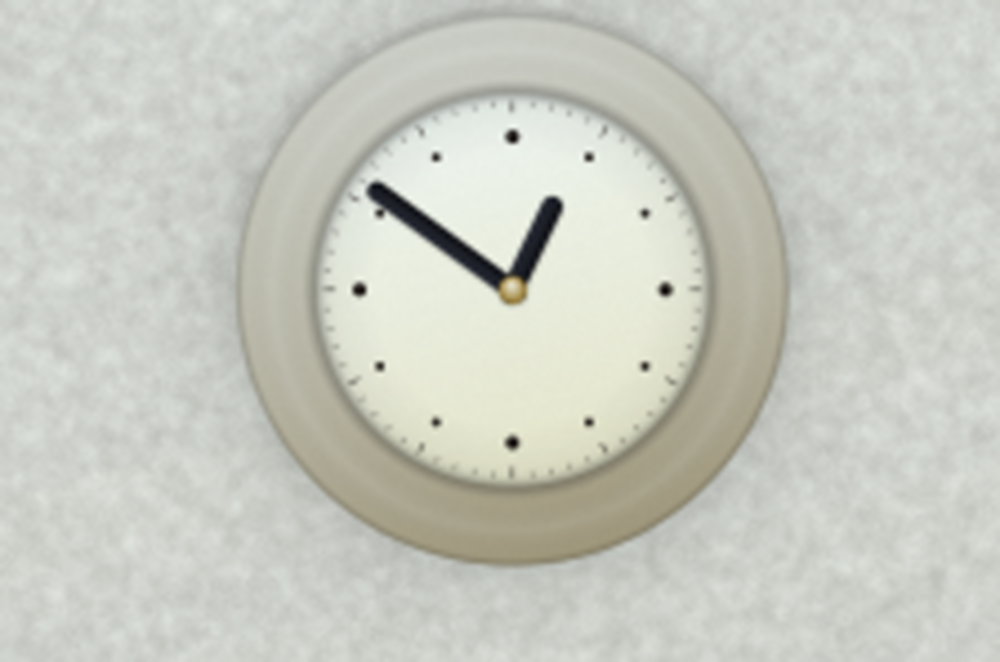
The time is 12:51
